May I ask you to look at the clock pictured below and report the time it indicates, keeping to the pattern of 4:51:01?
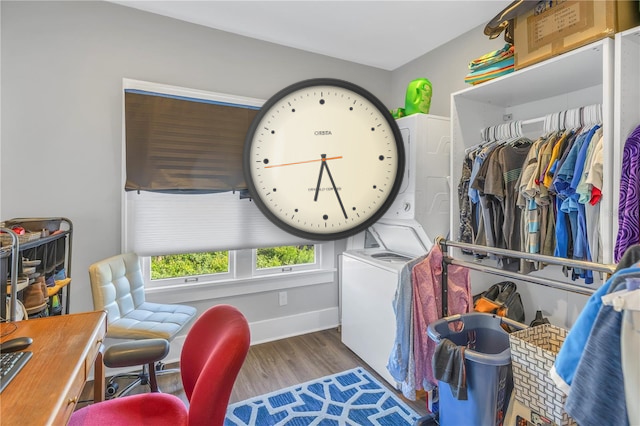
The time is 6:26:44
